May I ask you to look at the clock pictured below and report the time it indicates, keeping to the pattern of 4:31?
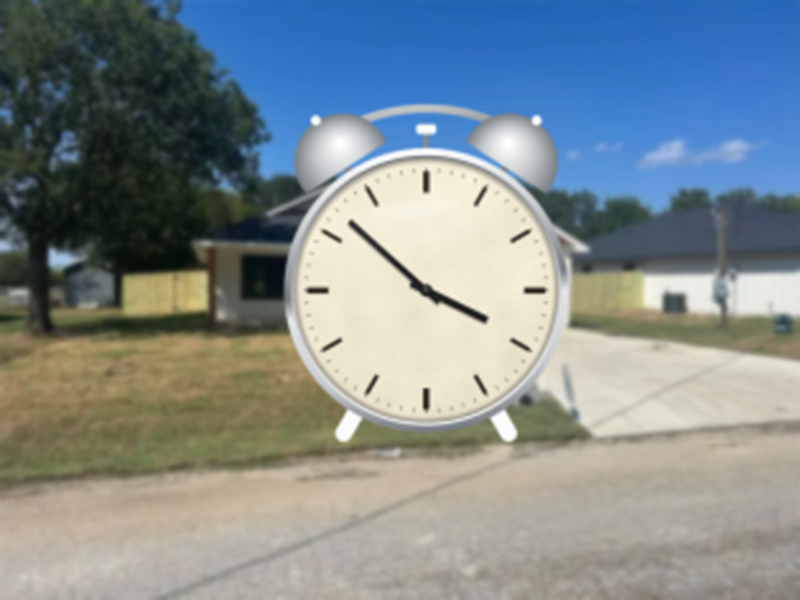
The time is 3:52
